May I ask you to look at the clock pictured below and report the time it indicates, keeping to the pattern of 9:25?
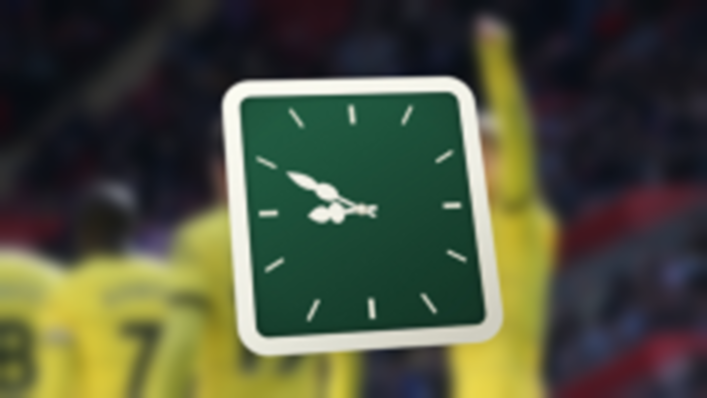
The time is 8:50
